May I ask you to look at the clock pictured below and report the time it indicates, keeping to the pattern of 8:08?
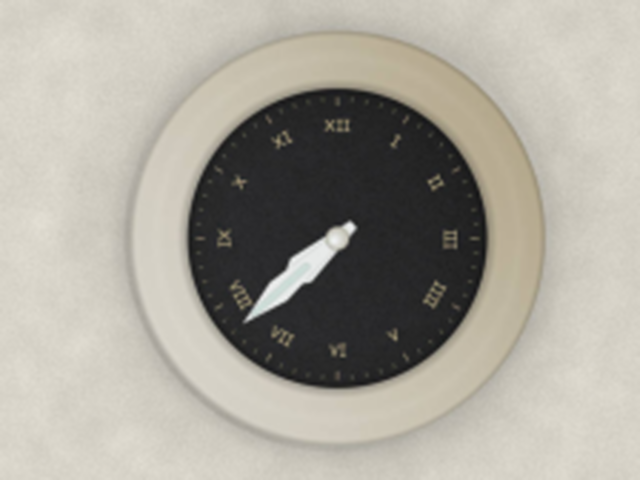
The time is 7:38
